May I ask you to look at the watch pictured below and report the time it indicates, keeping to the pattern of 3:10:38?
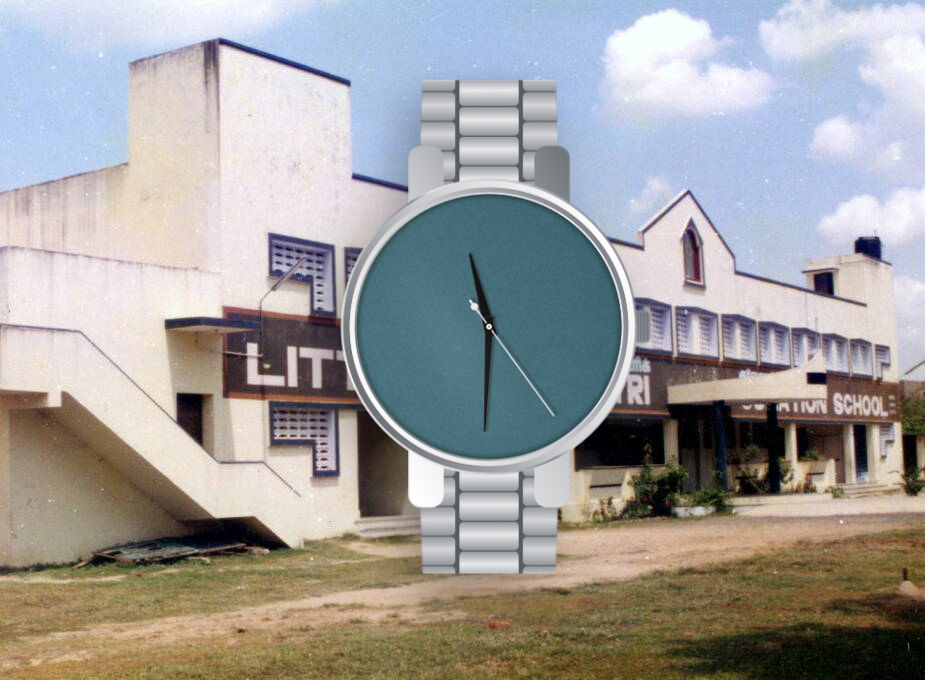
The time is 11:30:24
